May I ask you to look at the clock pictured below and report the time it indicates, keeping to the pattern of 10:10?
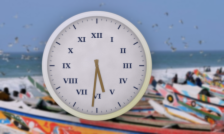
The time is 5:31
